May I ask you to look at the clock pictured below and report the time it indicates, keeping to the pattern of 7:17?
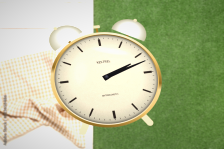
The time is 2:12
